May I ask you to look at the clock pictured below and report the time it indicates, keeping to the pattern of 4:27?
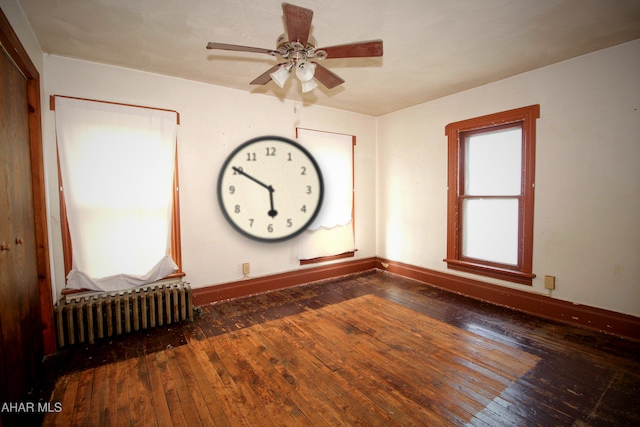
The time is 5:50
